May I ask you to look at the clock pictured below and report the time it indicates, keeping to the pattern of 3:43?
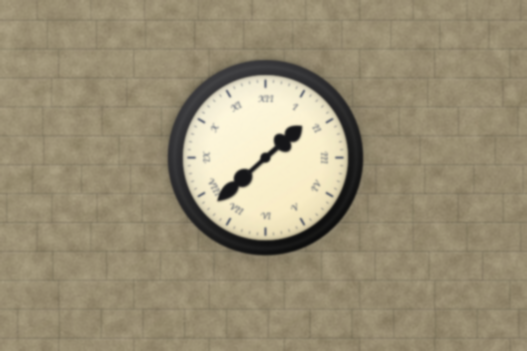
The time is 1:38
